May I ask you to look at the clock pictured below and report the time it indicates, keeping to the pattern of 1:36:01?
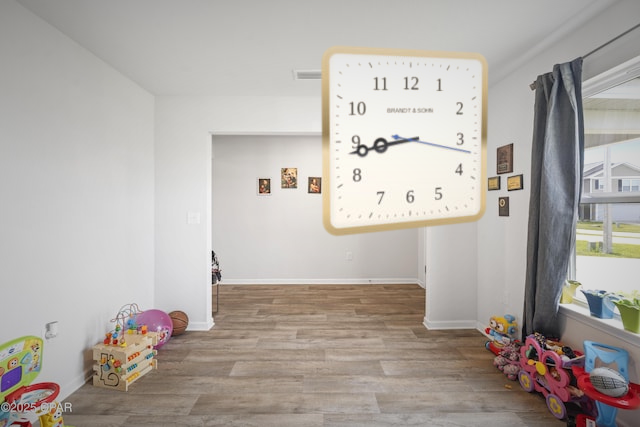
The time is 8:43:17
